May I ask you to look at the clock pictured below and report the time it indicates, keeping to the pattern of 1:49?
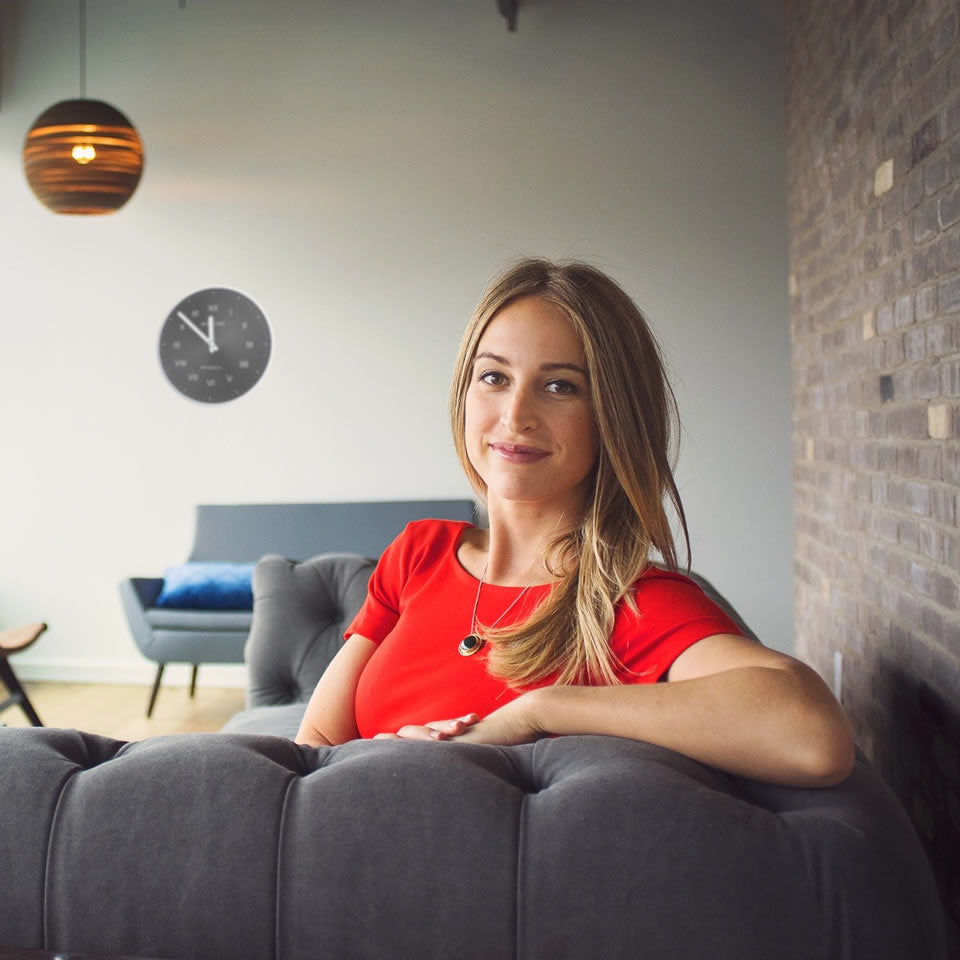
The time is 11:52
